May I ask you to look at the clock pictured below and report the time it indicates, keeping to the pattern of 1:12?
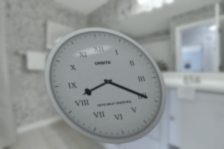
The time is 8:20
